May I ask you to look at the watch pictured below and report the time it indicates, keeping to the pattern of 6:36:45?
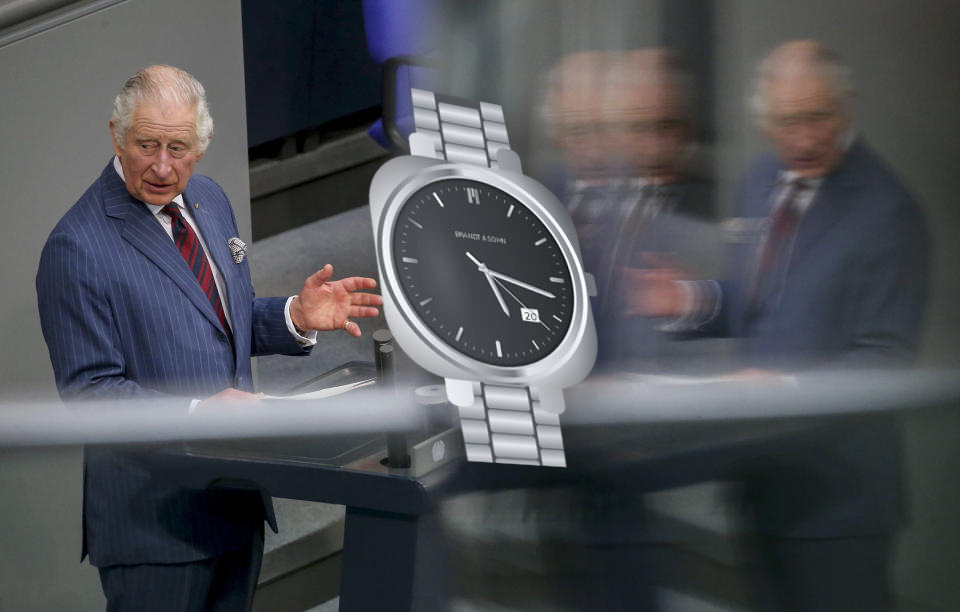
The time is 5:17:22
